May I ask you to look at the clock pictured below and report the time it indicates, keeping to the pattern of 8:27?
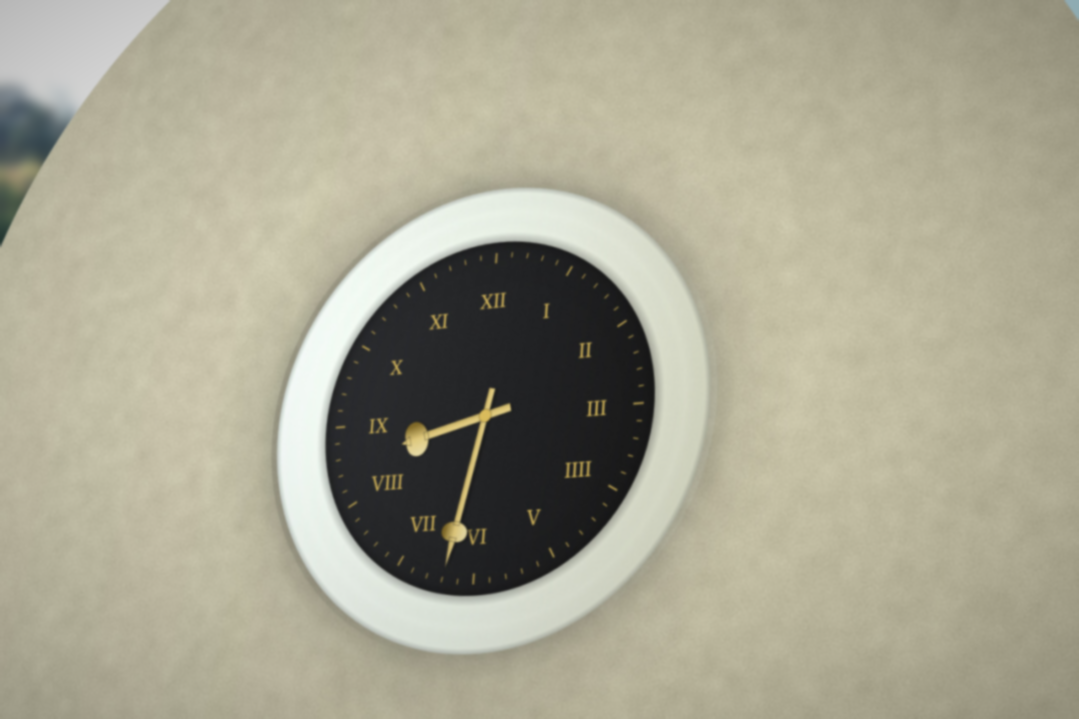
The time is 8:32
